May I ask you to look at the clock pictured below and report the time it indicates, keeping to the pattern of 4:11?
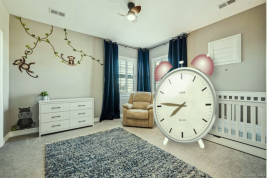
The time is 7:46
